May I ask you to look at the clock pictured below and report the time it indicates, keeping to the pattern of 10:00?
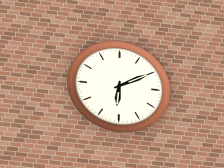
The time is 6:10
